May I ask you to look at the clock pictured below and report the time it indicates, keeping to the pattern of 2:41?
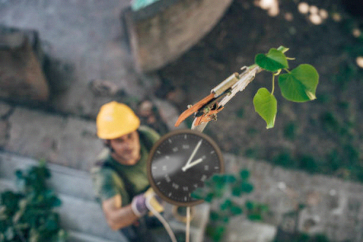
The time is 2:05
